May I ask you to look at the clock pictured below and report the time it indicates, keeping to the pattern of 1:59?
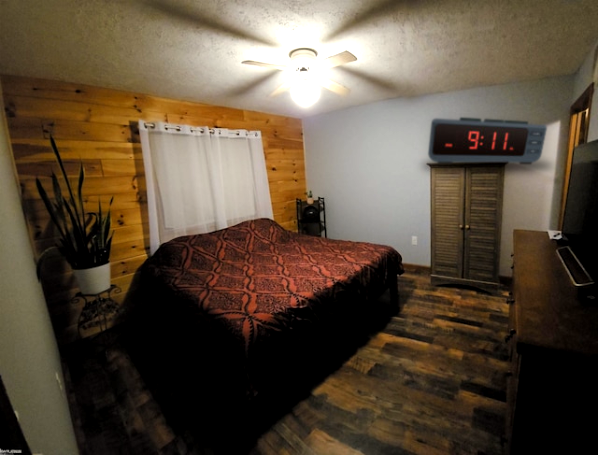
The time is 9:11
